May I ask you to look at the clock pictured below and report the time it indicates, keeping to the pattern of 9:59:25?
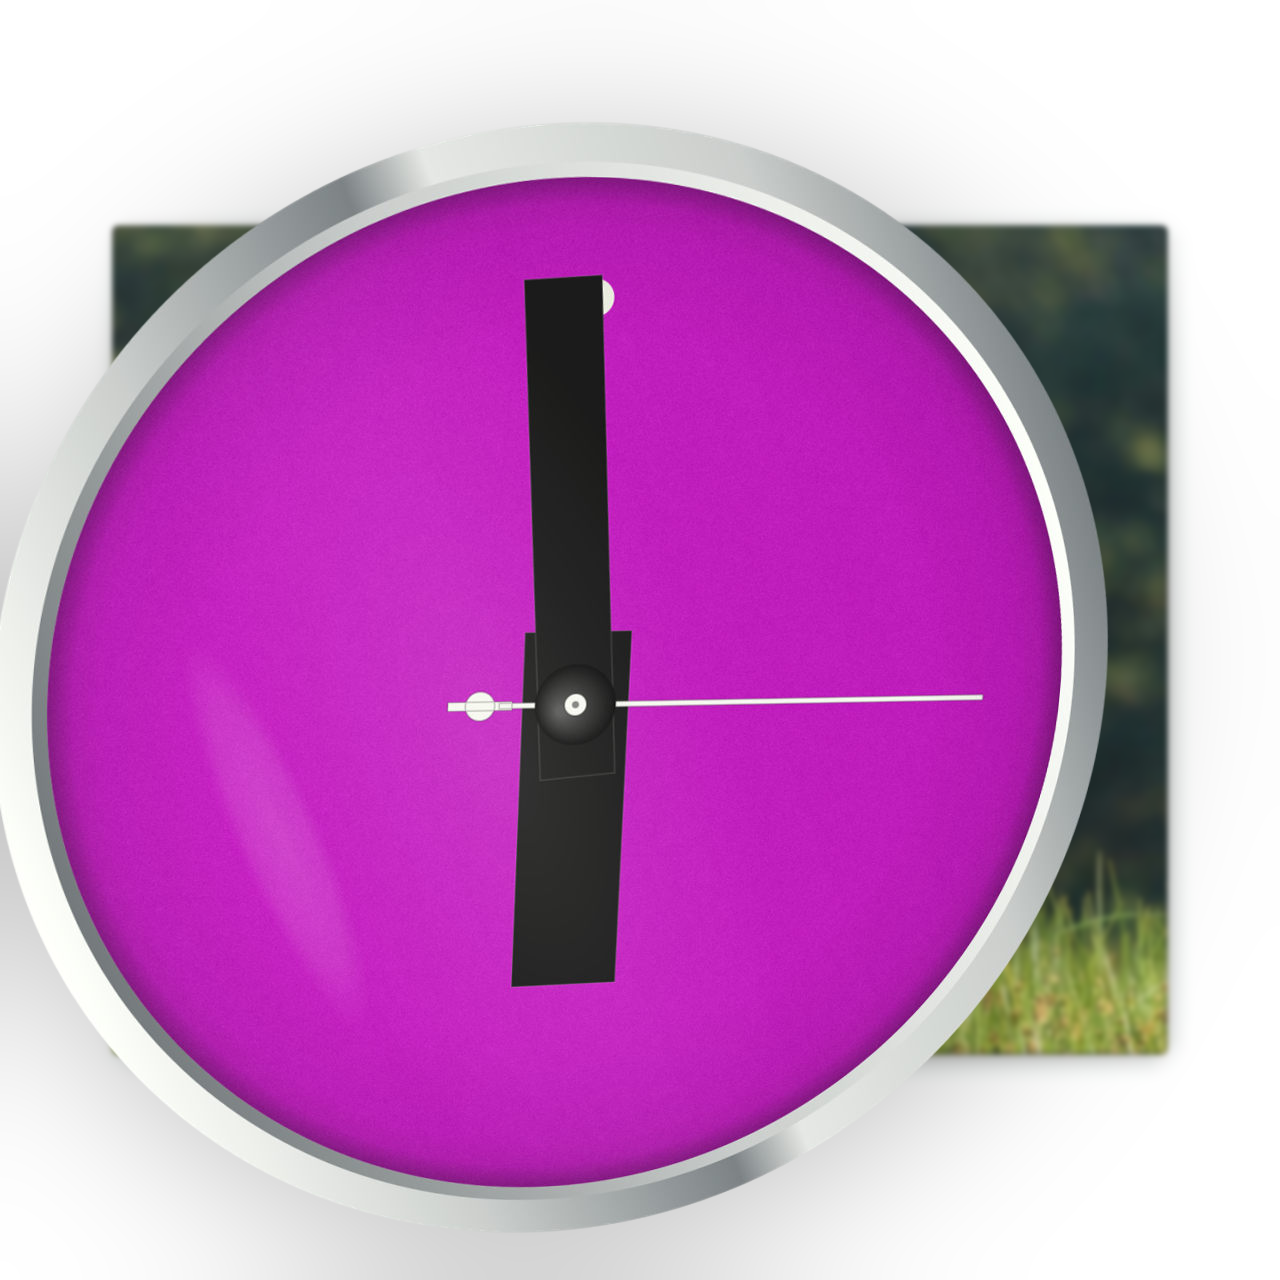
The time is 5:59:15
